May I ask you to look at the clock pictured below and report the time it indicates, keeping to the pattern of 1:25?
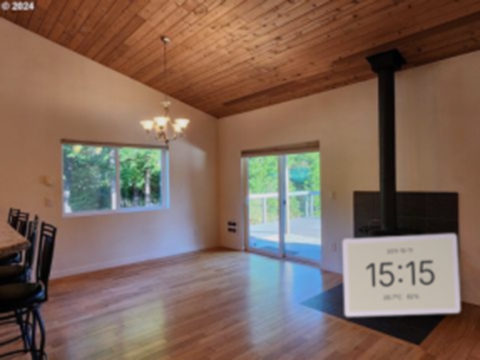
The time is 15:15
